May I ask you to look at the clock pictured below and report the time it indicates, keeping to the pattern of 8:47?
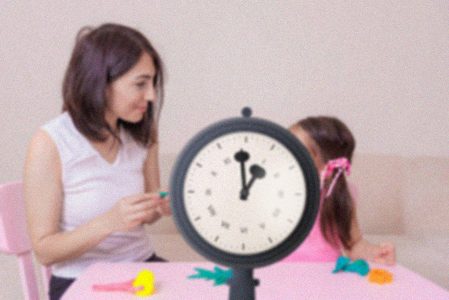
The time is 12:59
